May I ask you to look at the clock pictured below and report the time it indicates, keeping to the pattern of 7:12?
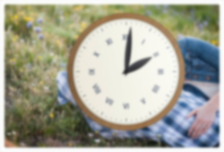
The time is 2:01
